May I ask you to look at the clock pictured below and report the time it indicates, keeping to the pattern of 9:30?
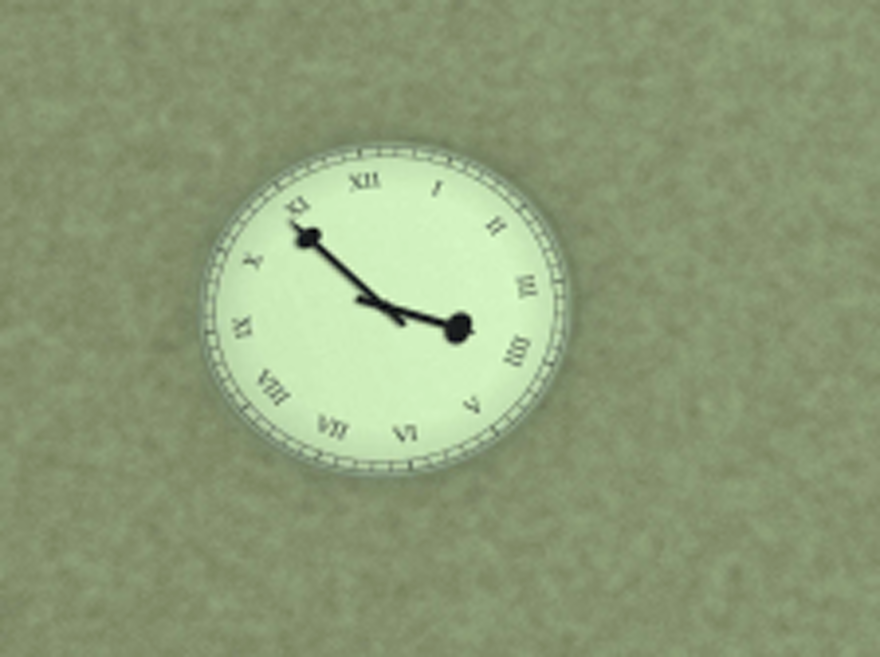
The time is 3:54
